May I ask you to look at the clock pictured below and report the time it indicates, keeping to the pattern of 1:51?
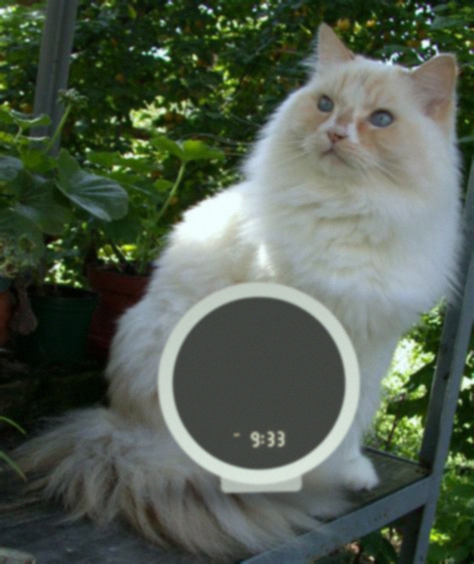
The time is 9:33
